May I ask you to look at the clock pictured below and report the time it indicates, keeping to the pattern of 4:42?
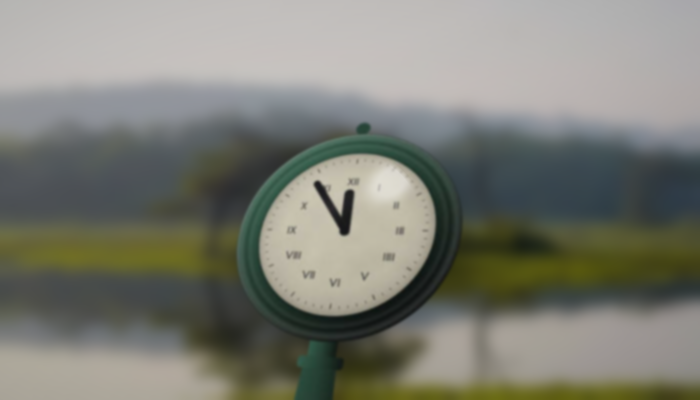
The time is 11:54
